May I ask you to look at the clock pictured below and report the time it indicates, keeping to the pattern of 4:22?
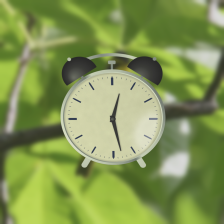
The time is 12:28
